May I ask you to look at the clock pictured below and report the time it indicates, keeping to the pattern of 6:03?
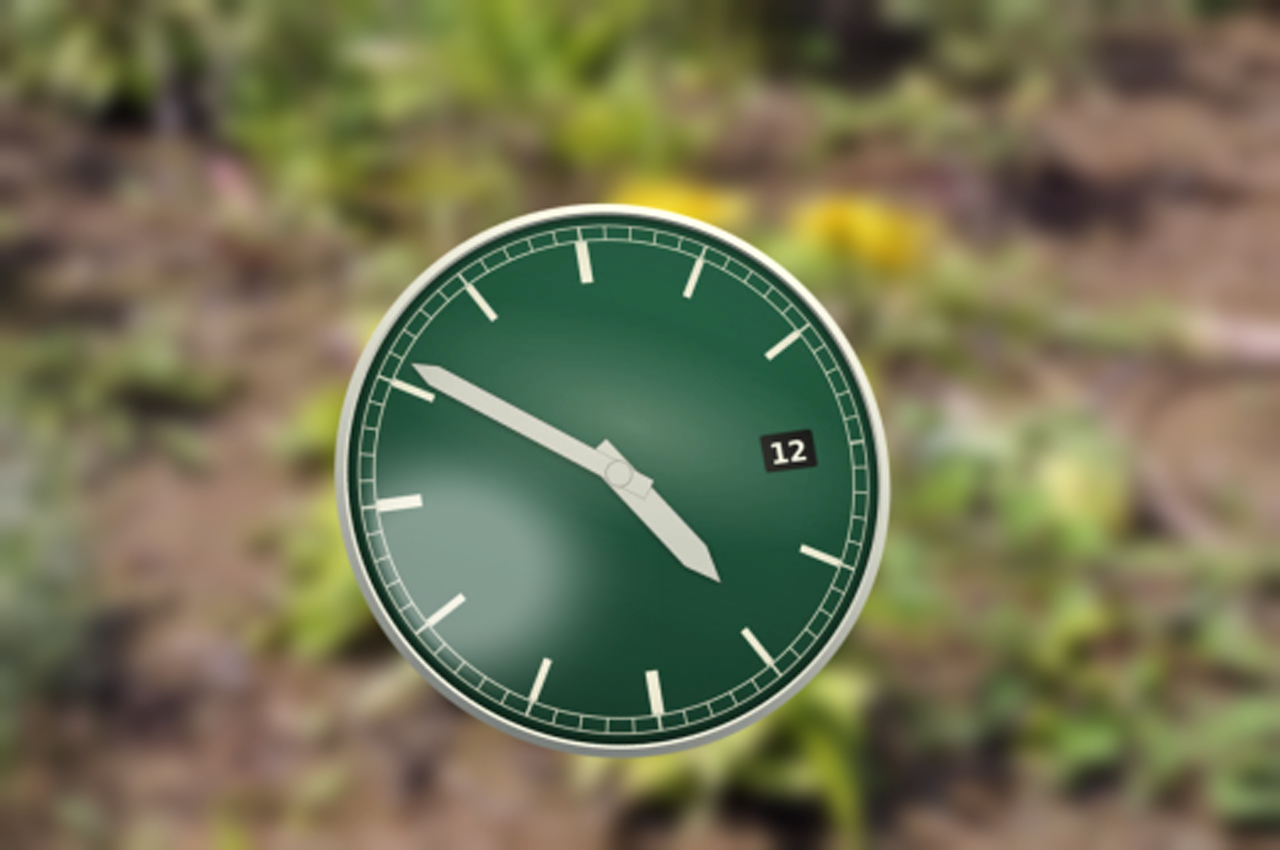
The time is 4:51
